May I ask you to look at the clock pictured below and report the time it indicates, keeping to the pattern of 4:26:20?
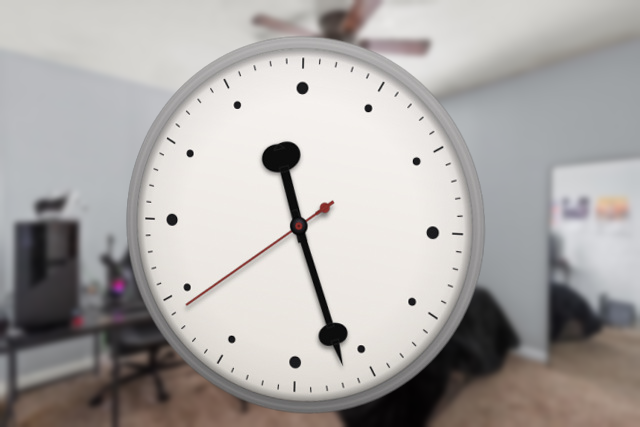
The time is 11:26:39
